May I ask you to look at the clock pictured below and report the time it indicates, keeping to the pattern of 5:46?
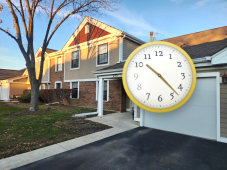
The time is 10:23
